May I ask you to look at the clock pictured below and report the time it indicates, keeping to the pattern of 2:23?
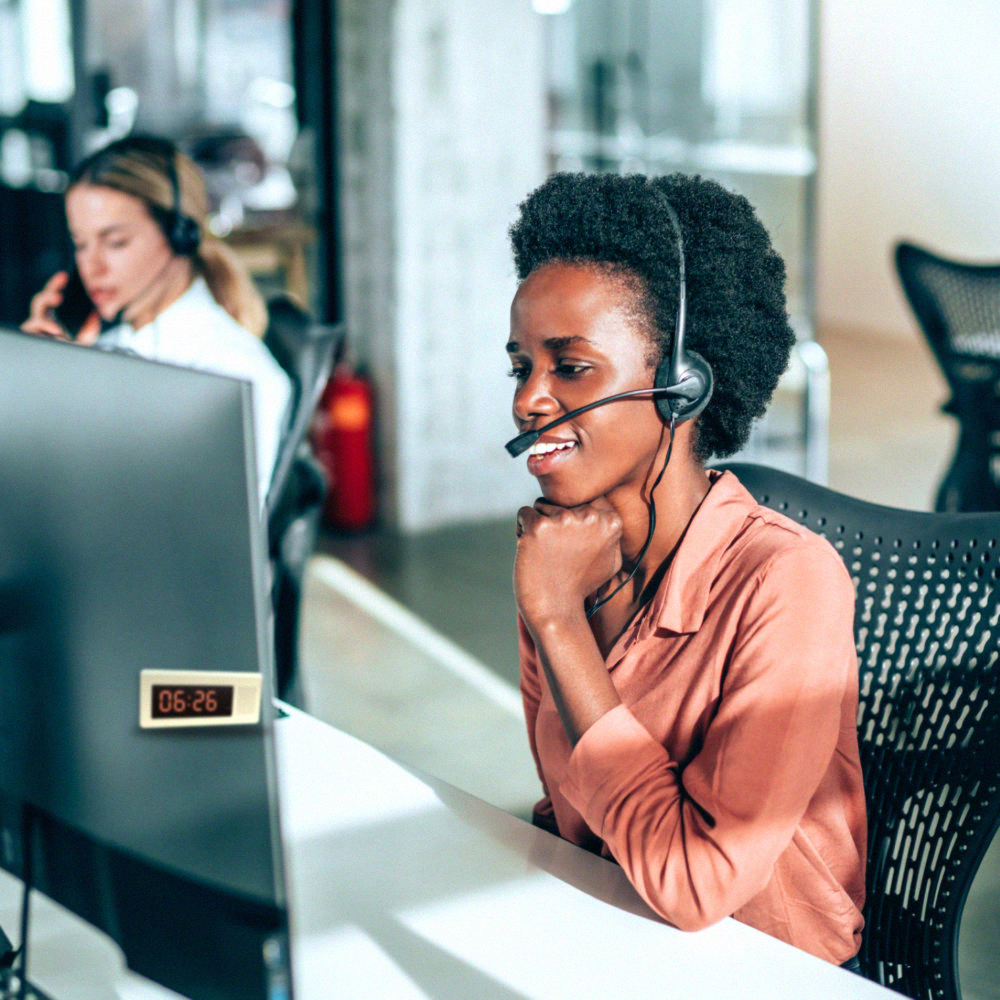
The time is 6:26
